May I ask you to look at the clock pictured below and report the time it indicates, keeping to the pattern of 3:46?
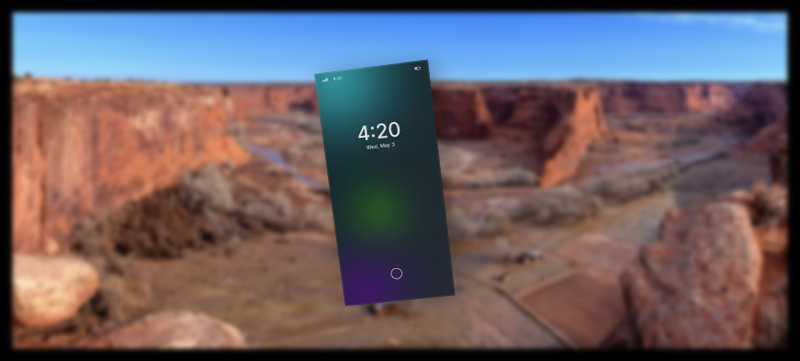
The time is 4:20
